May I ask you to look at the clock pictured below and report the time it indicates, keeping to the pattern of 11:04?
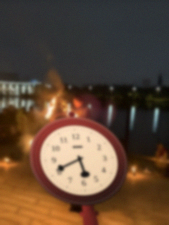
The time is 5:41
